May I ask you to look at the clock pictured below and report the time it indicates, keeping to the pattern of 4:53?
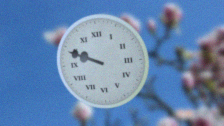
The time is 9:49
